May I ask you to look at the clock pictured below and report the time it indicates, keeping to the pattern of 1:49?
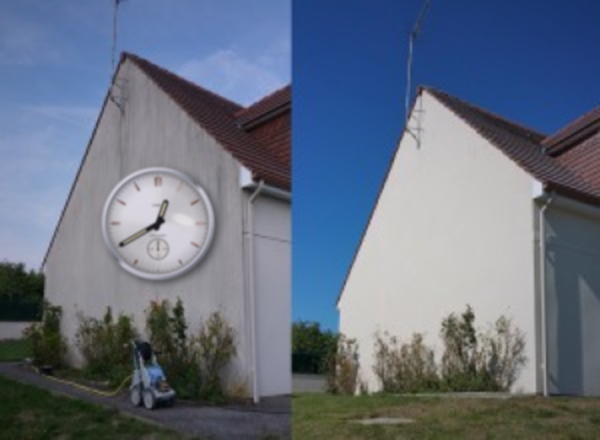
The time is 12:40
